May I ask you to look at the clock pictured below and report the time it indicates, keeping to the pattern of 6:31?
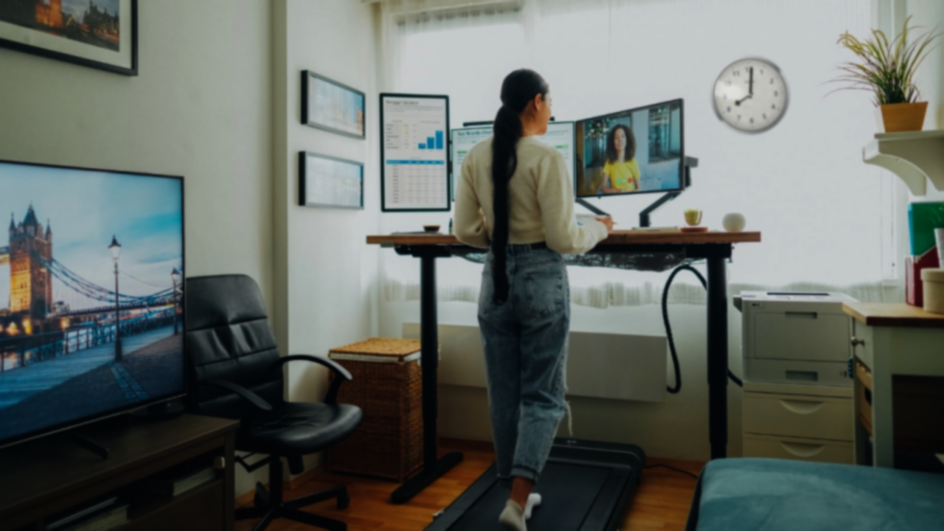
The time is 8:01
